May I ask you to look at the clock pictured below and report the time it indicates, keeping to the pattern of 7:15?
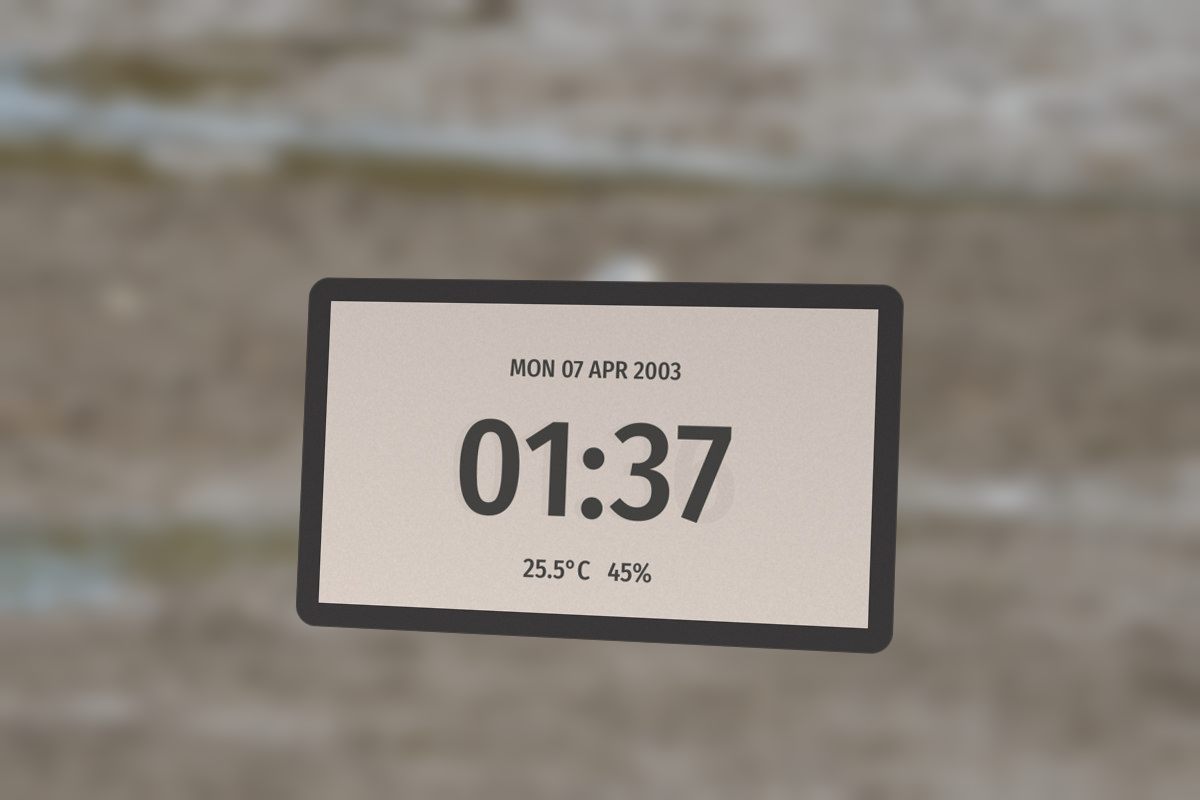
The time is 1:37
